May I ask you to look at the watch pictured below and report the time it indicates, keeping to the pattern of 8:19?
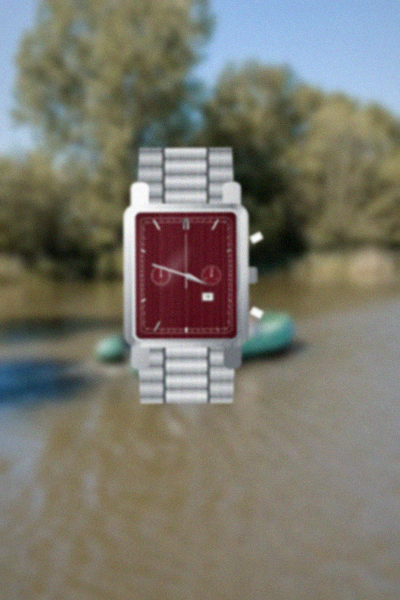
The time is 3:48
